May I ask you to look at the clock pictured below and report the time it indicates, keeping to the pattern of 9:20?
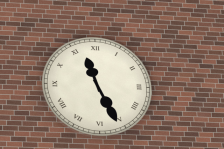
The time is 11:26
